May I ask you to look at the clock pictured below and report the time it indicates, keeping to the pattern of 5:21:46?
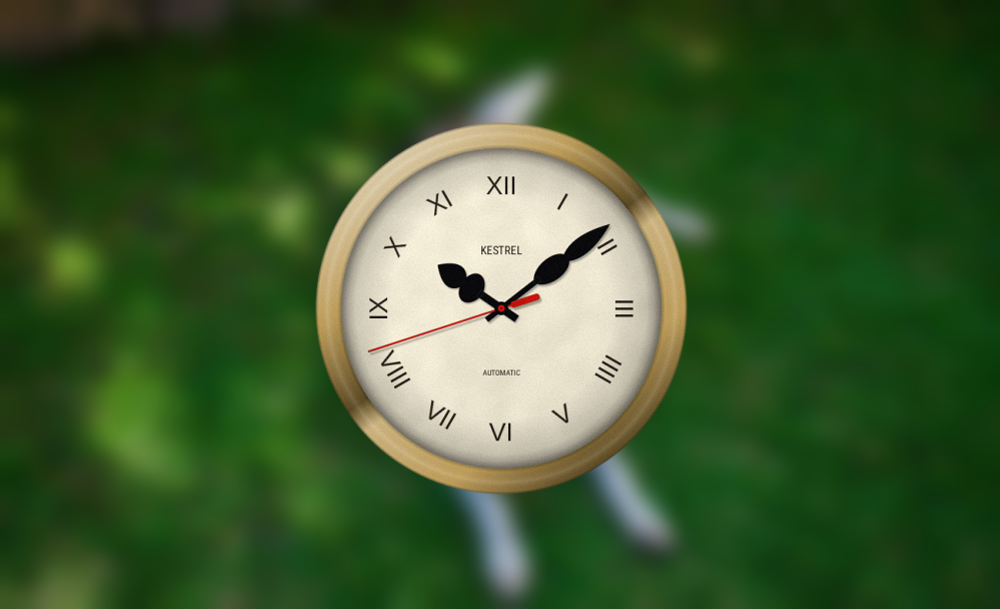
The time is 10:08:42
